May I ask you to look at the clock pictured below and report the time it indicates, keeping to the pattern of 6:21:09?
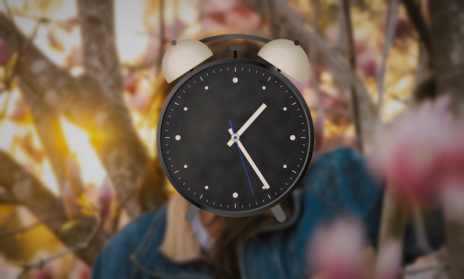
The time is 1:24:27
